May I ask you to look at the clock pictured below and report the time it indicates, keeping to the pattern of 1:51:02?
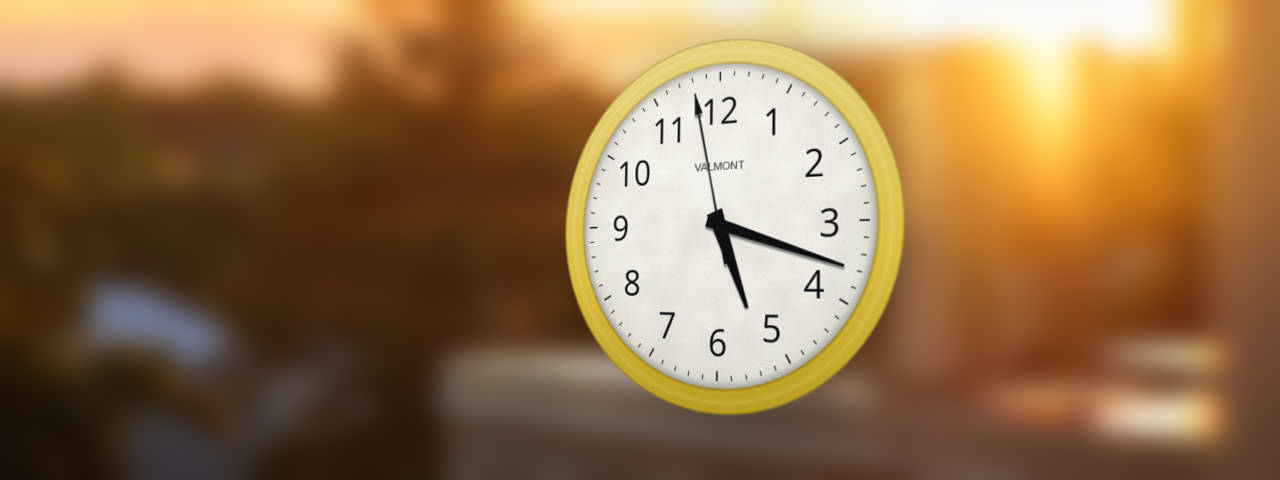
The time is 5:17:58
